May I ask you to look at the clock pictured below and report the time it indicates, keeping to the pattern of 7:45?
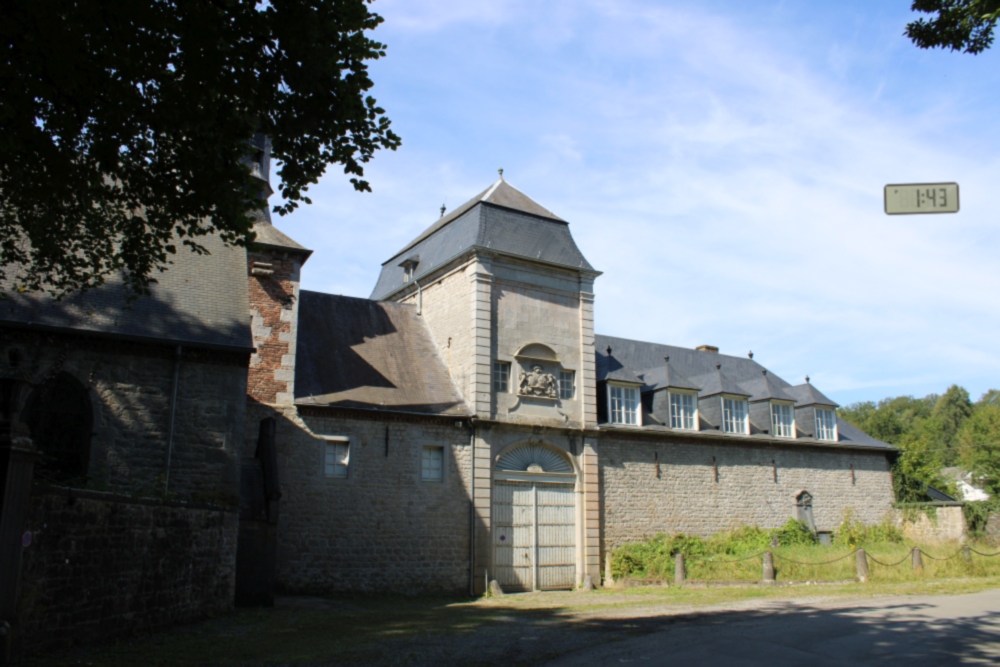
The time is 1:43
